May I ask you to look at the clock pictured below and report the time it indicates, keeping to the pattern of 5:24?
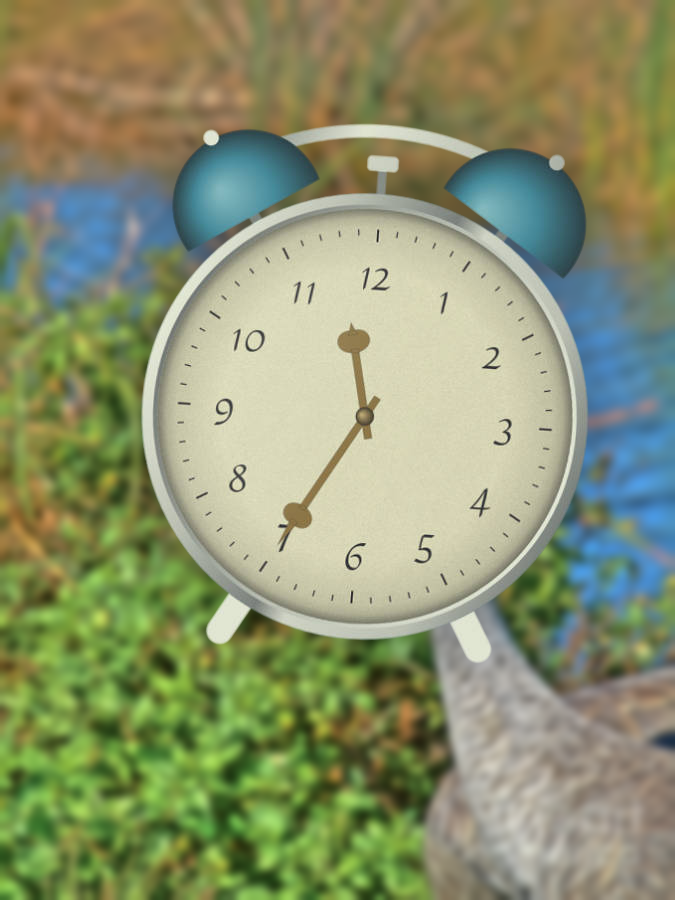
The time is 11:35
